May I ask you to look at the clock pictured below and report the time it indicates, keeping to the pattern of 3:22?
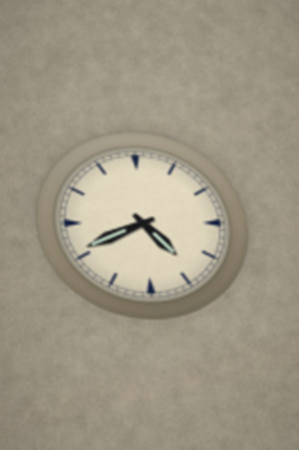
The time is 4:41
